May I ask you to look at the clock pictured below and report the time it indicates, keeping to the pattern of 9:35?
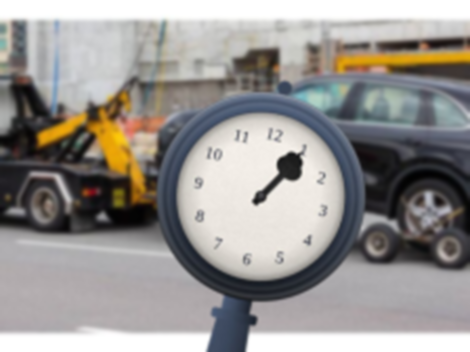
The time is 1:05
